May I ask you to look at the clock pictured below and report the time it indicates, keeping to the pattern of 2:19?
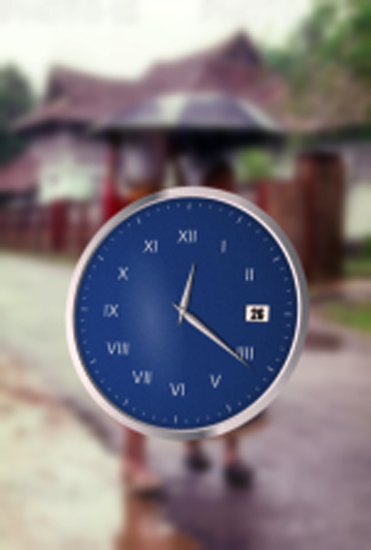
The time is 12:21
